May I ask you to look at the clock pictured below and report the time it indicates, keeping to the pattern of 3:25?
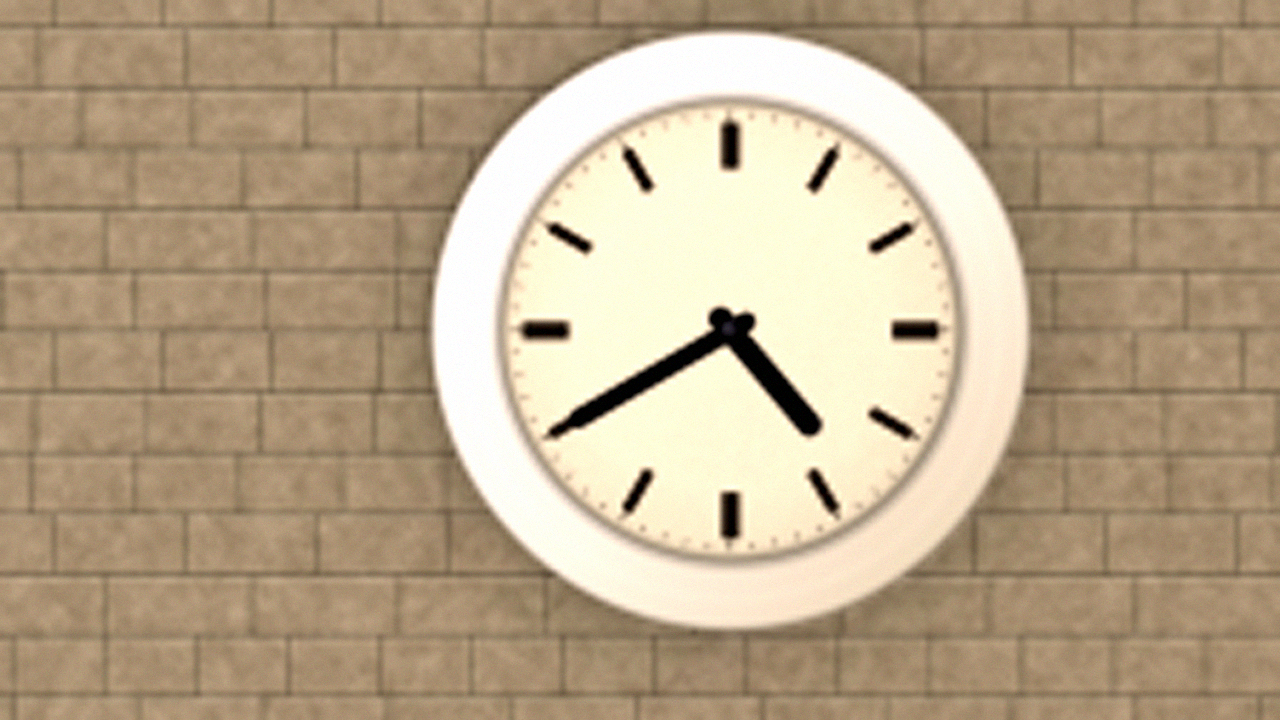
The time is 4:40
